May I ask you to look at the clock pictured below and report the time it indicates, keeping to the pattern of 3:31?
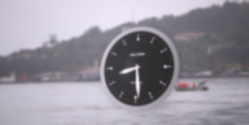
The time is 8:29
